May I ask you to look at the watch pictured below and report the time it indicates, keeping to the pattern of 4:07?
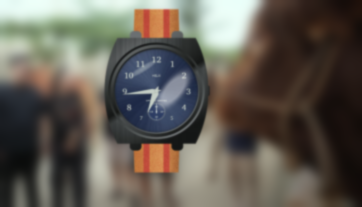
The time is 6:44
